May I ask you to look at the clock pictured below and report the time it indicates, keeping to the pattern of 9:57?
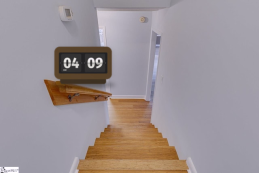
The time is 4:09
